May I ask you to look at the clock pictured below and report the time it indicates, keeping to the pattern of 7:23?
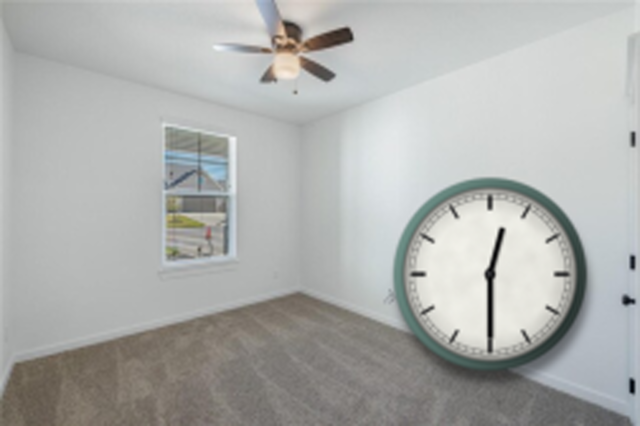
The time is 12:30
